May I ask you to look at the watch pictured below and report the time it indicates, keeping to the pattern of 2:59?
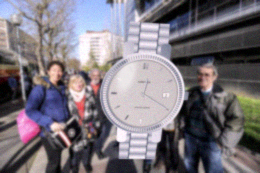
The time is 12:20
